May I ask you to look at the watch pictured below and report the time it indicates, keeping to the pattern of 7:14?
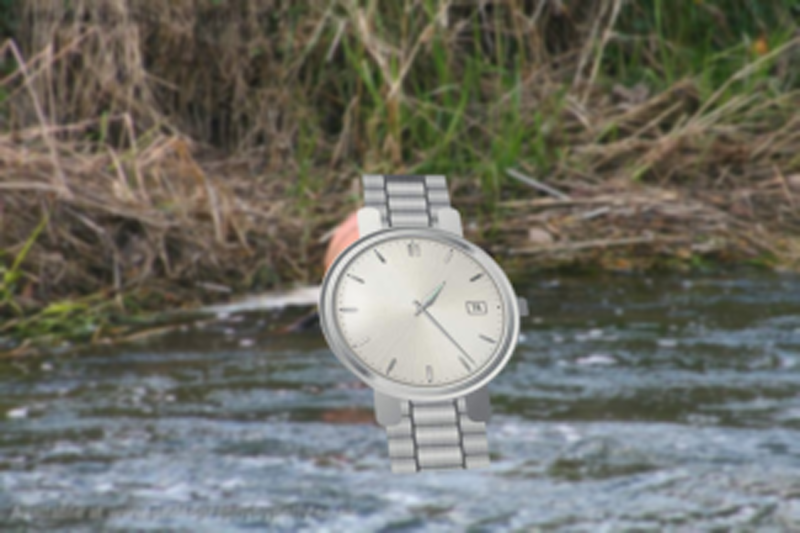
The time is 1:24
